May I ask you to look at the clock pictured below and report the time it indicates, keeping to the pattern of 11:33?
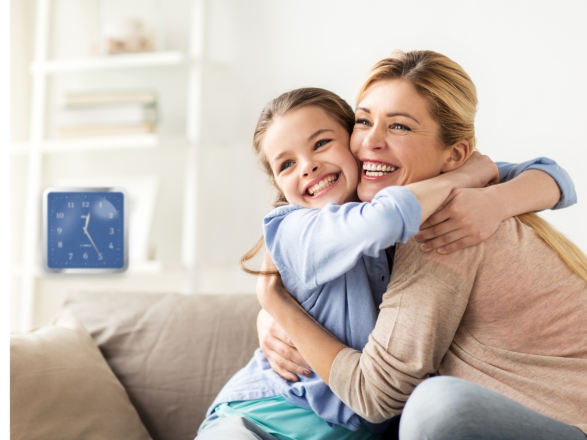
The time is 12:25
